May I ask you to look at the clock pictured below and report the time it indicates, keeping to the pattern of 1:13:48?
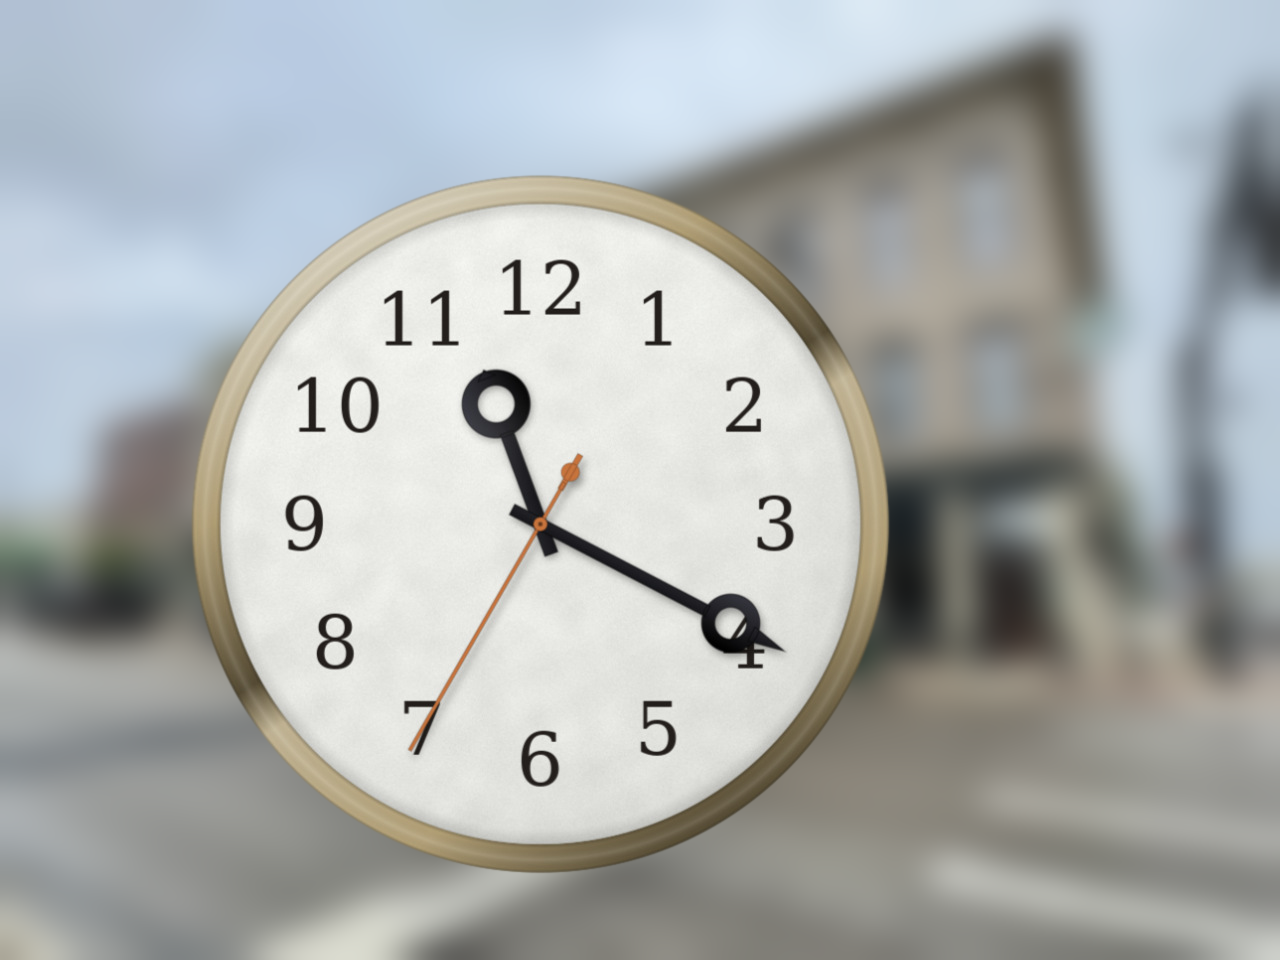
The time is 11:19:35
